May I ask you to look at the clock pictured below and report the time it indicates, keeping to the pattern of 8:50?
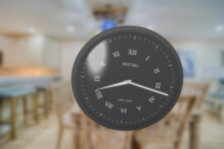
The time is 8:17
